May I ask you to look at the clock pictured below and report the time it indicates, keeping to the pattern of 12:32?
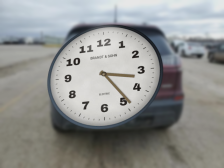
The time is 3:24
